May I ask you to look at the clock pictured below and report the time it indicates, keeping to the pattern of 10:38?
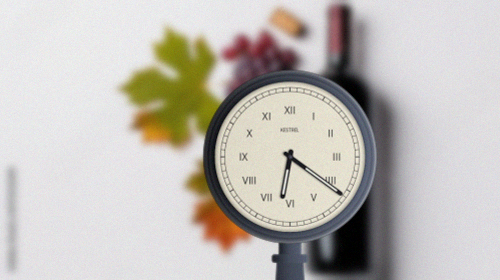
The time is 6:21
